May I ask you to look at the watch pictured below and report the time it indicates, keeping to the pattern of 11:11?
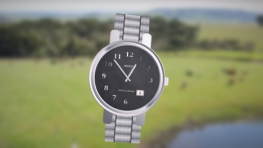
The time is 12:53
